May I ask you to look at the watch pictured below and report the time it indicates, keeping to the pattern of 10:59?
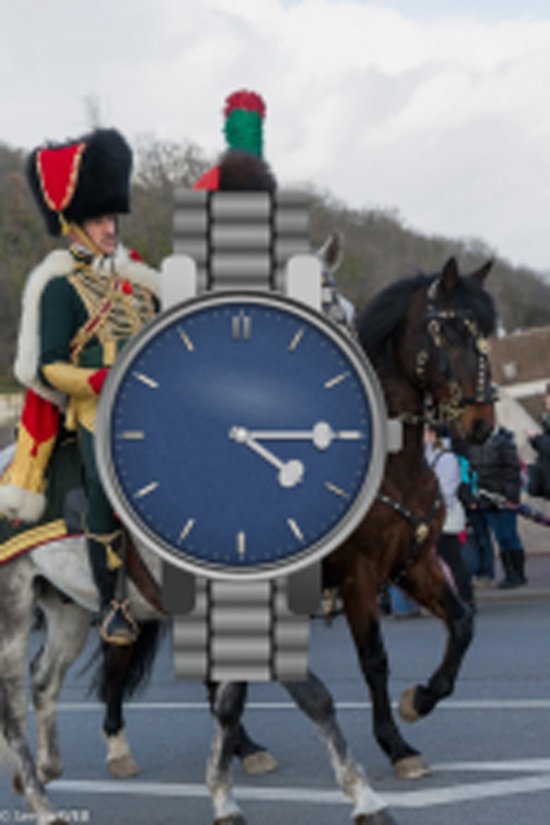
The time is 4:15
